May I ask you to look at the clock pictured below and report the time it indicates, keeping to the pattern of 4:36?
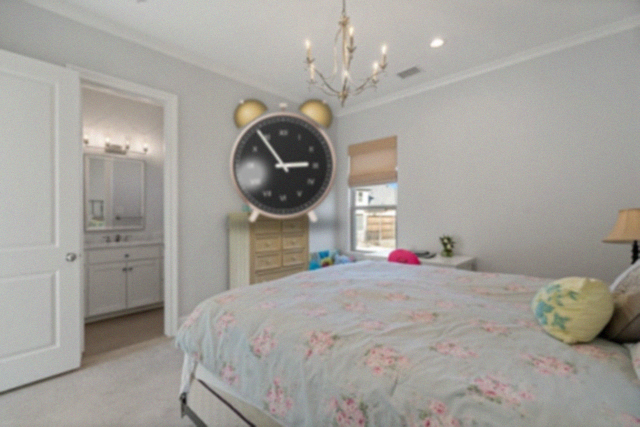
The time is 2:54
